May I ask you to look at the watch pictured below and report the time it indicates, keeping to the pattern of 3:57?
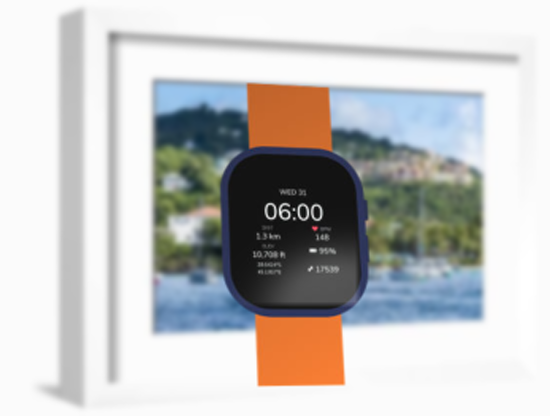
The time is 6:00
